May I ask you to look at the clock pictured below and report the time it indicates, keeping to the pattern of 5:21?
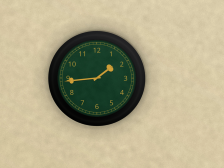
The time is 1:44
